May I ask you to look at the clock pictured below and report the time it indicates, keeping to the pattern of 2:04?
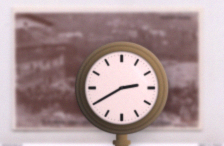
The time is 2:40
